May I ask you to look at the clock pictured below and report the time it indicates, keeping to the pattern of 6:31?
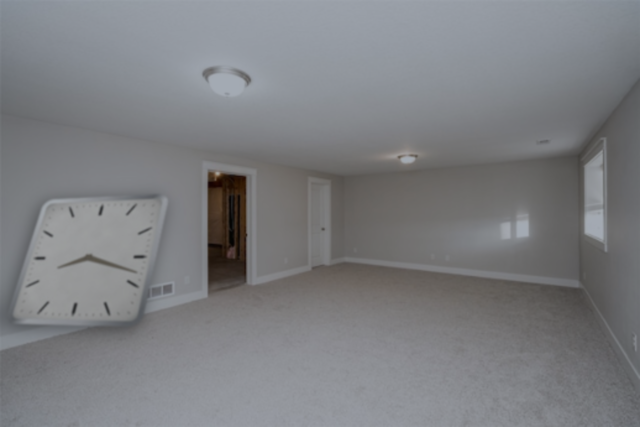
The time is 8:18
